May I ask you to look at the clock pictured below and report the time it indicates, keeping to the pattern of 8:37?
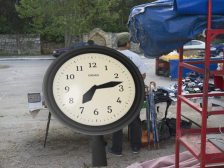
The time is 7:13
